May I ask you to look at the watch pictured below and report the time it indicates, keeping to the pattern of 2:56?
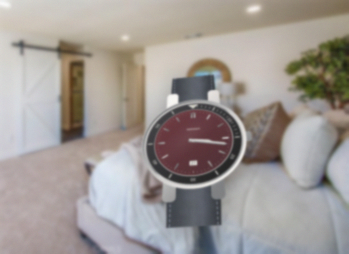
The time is 3:17
